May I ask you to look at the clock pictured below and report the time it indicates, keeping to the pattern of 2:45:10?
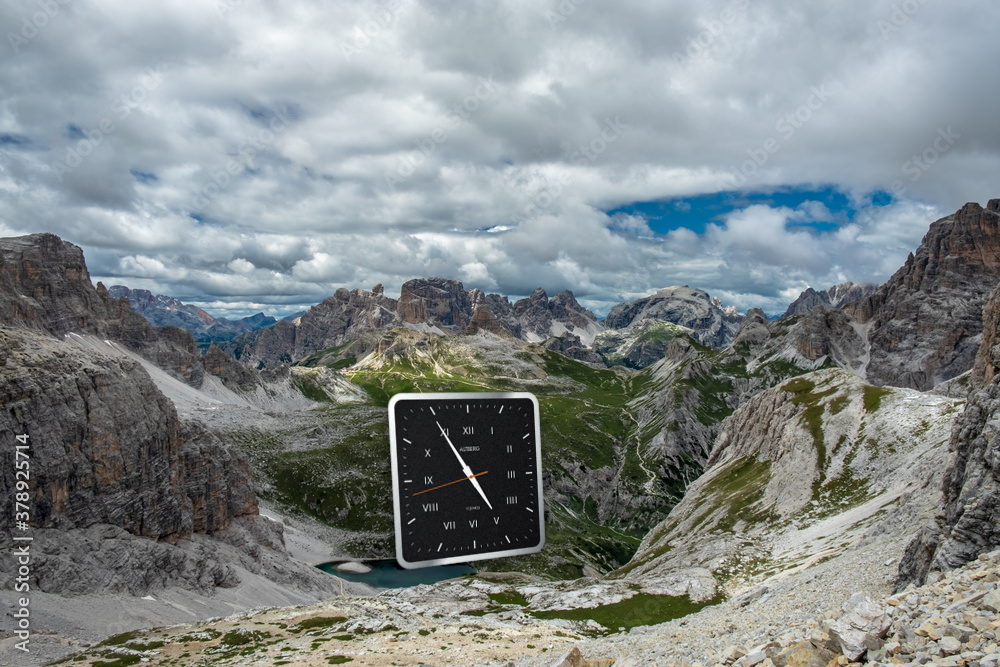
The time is 4:54:43
